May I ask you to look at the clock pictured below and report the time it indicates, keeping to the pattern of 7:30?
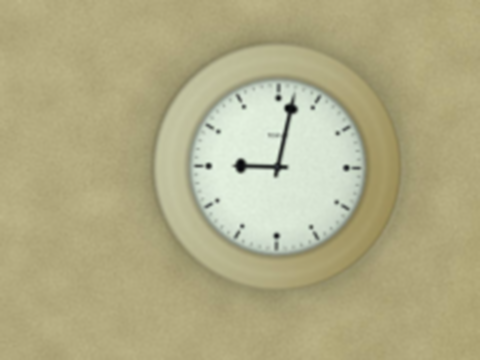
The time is 9:02
